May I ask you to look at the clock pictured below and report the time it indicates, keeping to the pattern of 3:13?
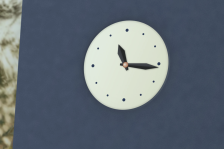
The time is 11:16
